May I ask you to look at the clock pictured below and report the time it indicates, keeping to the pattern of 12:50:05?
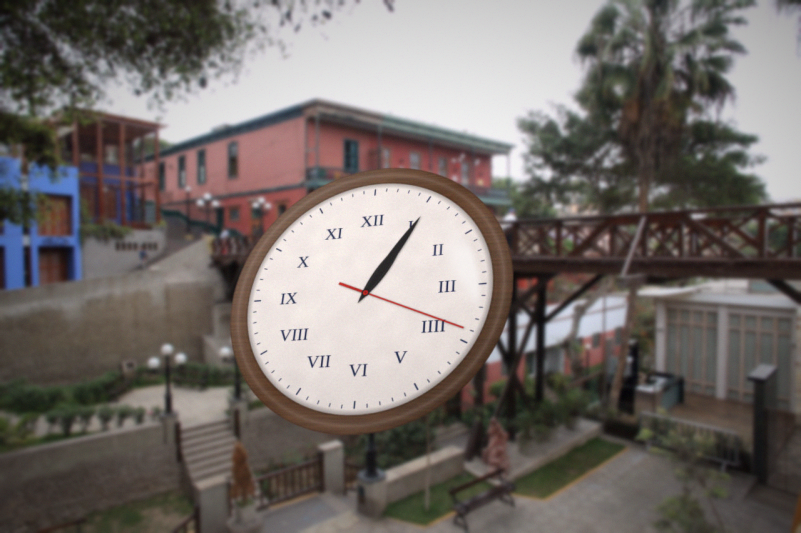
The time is 1:05:19
